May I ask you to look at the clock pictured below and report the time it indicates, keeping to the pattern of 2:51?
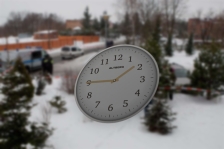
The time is 1:45
